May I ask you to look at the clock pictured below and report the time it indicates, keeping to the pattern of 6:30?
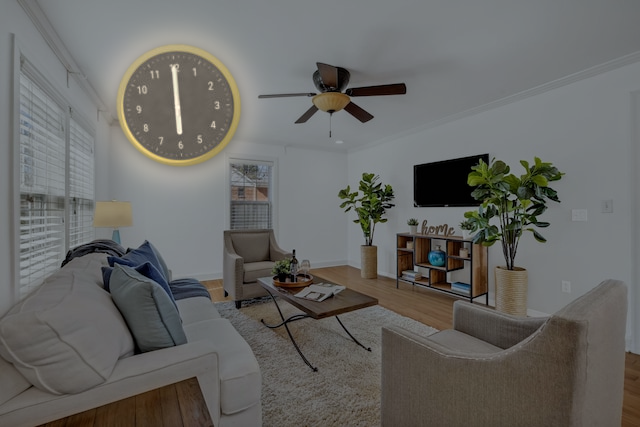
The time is 6:00
